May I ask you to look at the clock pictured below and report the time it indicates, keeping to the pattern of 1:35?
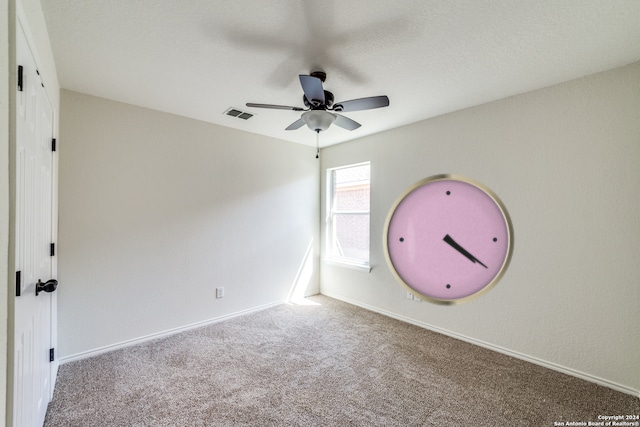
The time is 4:21
